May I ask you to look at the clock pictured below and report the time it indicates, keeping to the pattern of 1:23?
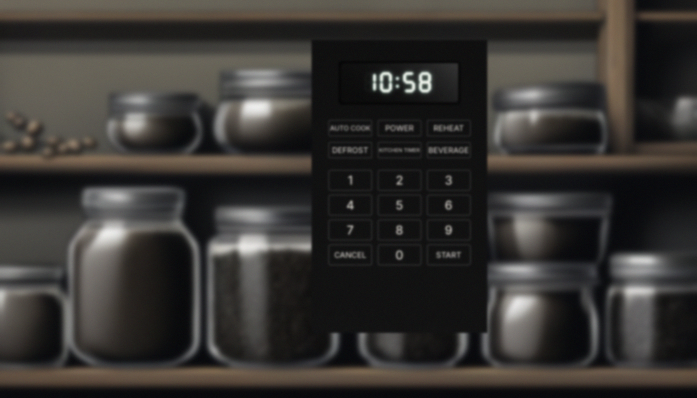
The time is 10:58
